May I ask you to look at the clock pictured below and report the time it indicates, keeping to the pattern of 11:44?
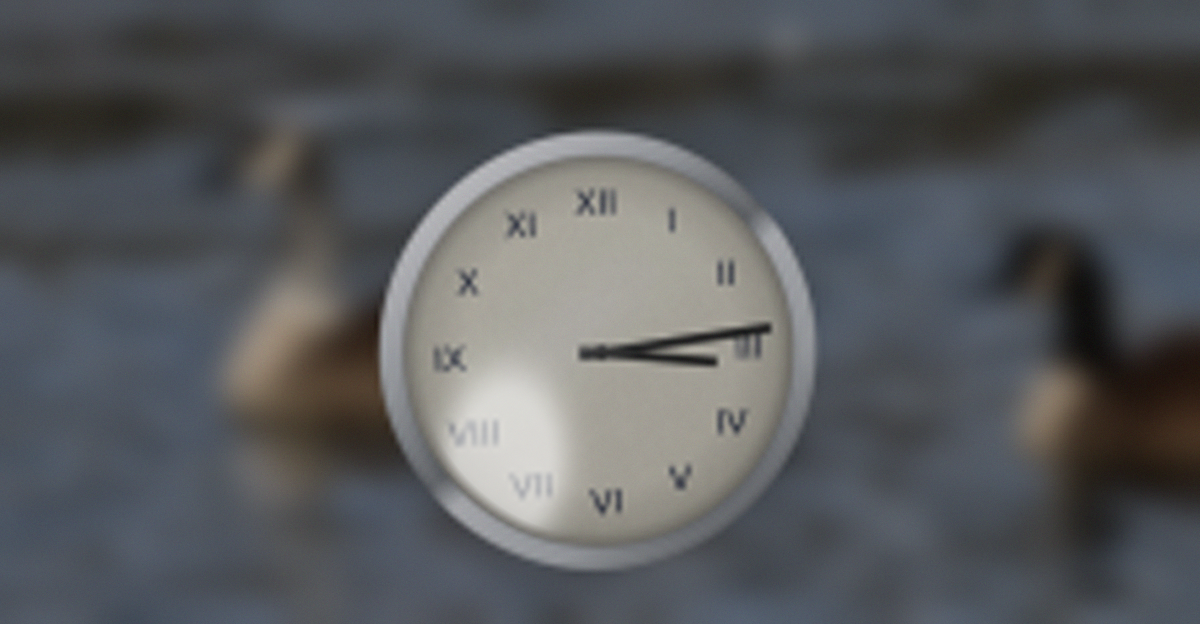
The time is 3:14
